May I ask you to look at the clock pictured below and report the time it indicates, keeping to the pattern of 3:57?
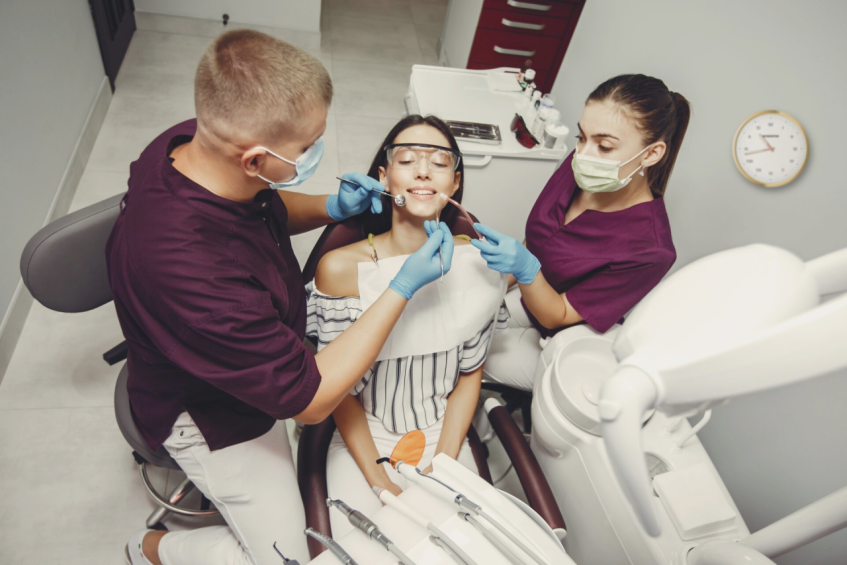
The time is 10:43
